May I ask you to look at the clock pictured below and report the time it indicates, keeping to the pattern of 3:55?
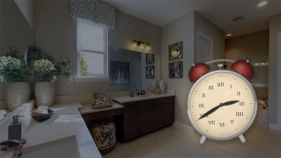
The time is 2:40
